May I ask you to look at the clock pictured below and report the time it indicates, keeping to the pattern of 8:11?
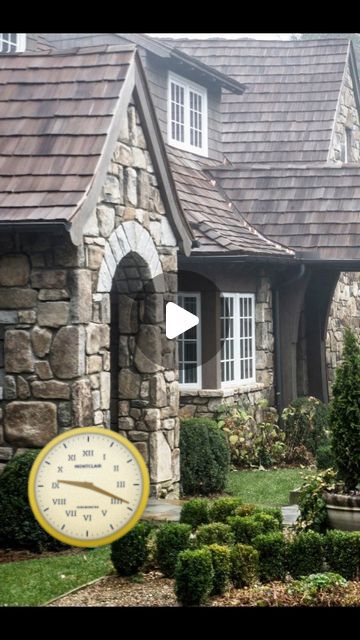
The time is 9:19
